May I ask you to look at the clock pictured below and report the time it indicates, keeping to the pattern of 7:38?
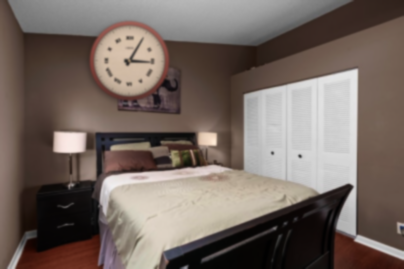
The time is 3:05
